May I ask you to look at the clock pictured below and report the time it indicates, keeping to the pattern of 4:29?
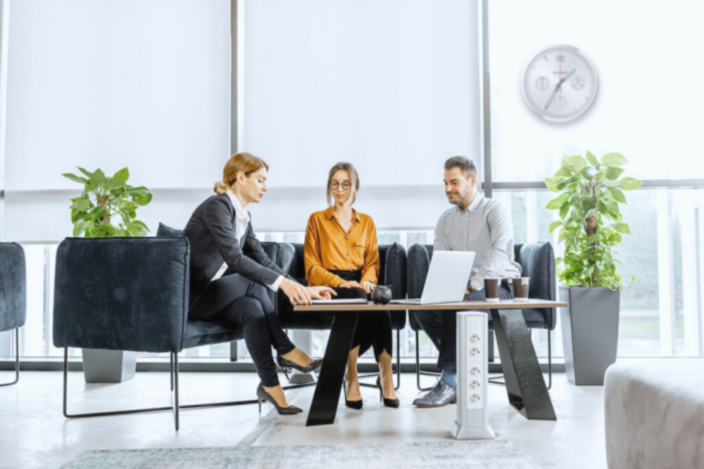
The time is 1:35
